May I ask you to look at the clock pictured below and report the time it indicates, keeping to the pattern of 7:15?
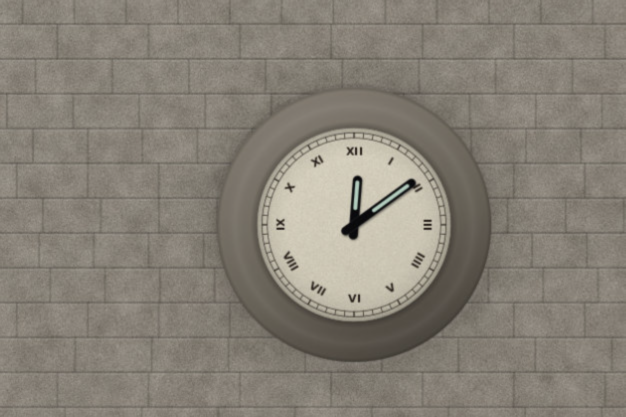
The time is 12:09
